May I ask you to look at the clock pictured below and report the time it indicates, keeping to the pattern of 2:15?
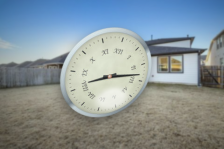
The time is 8:13
